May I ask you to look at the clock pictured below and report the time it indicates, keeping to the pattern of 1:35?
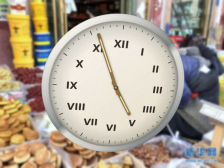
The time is 4:56
